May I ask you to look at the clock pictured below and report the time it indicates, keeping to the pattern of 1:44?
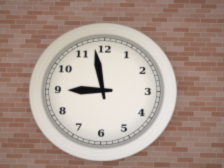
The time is 8:58
